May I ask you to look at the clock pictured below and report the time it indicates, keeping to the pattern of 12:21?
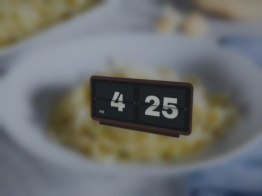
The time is 4:25
